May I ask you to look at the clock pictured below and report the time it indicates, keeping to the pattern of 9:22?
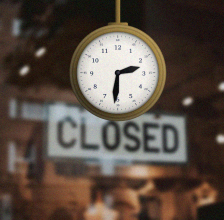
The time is 2:31
